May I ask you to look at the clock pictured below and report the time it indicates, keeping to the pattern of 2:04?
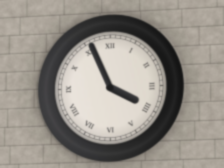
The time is 3:56
